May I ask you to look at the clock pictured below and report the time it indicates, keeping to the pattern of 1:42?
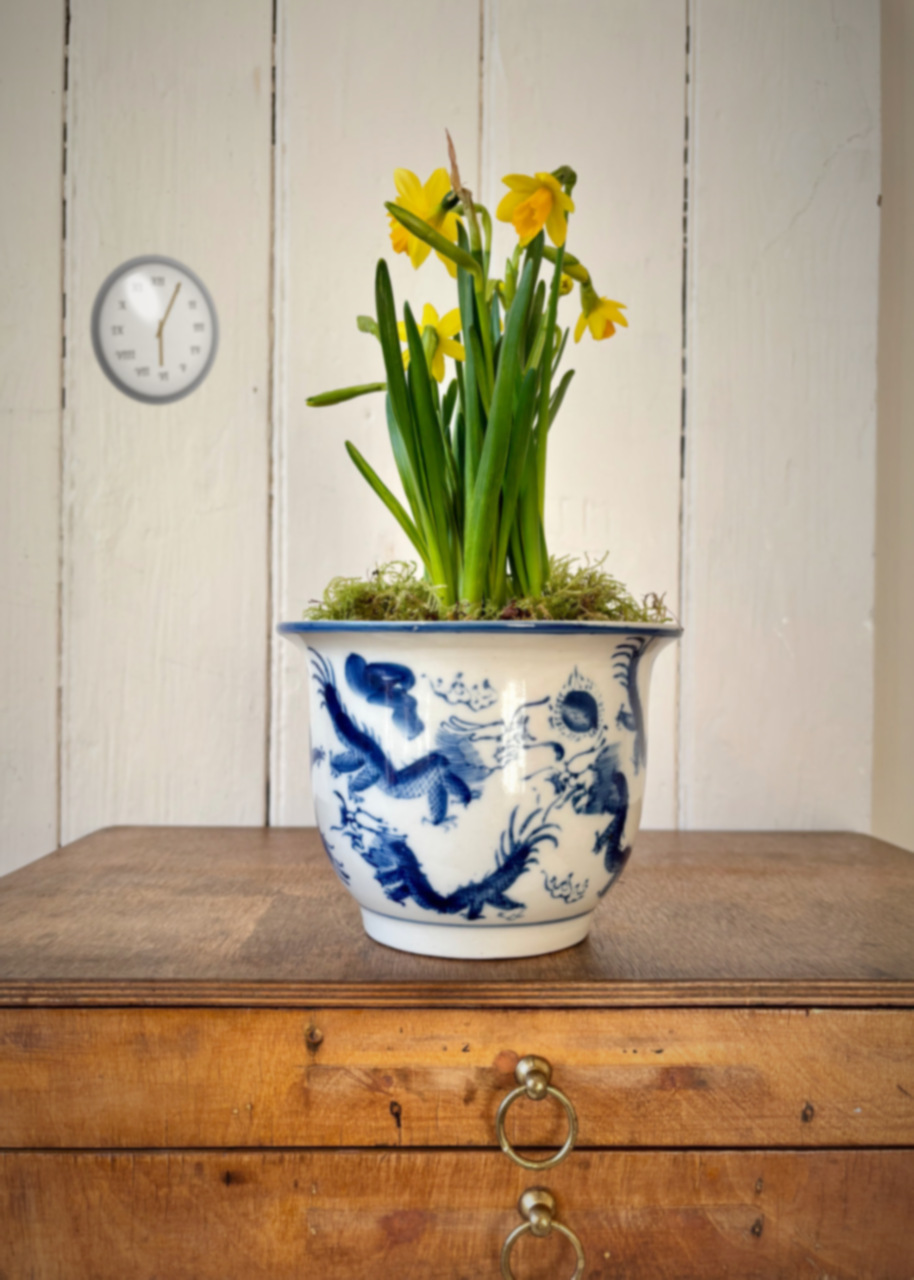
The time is 6:05
